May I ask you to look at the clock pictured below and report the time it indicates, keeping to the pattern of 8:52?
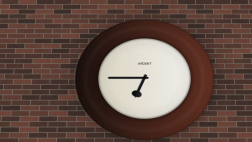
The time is 6:45
